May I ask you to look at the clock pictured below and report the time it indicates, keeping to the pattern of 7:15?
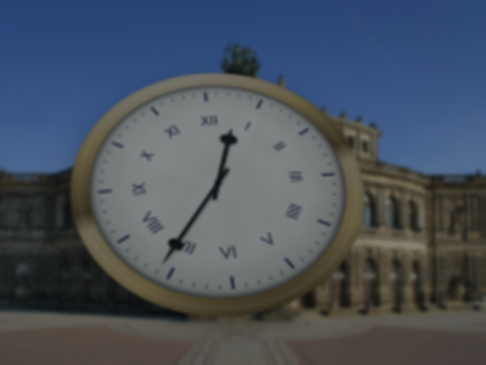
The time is 12:36
